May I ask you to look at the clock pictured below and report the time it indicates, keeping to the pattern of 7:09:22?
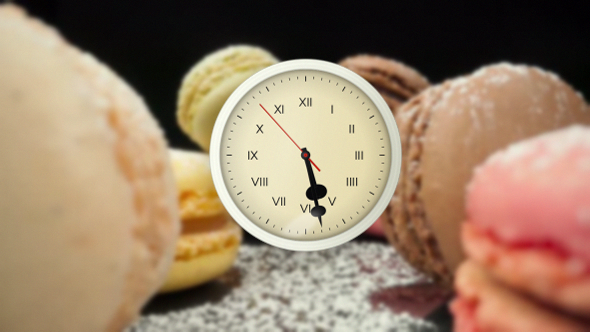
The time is 5:27:53
